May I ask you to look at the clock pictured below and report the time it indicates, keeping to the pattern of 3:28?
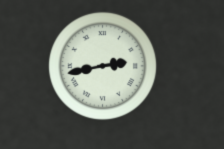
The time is 2:43
